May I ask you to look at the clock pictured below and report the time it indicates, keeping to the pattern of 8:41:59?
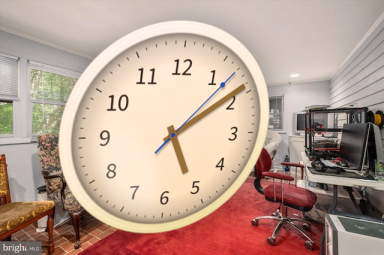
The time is 5:09:07
